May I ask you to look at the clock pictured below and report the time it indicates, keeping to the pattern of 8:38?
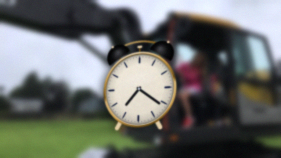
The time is 7:21
